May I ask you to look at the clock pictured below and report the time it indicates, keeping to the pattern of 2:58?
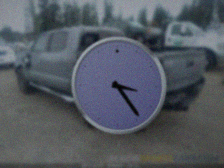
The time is 3:24
